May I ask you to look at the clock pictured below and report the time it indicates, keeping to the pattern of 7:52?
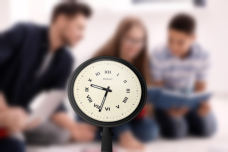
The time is 9:33
